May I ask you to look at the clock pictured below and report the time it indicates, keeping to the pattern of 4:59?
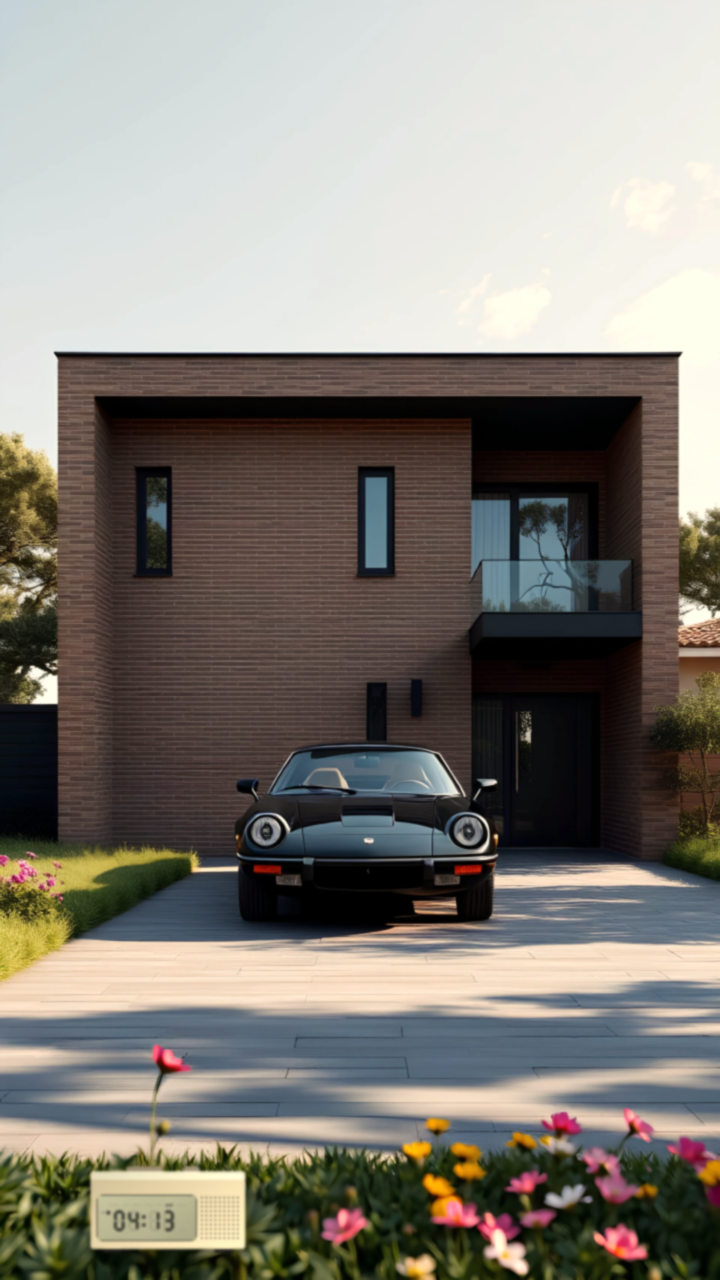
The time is 4:13
